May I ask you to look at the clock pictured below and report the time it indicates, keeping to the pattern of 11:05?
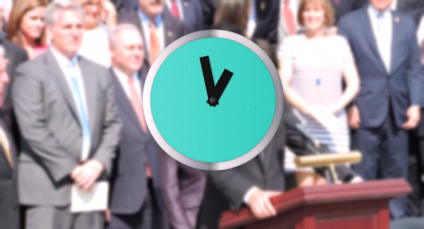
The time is 12:58
